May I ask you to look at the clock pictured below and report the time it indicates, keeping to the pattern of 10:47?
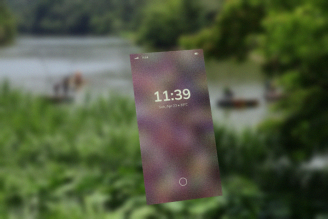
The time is 11:39
